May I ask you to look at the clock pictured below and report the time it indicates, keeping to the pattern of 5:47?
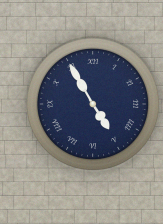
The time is 4:55
